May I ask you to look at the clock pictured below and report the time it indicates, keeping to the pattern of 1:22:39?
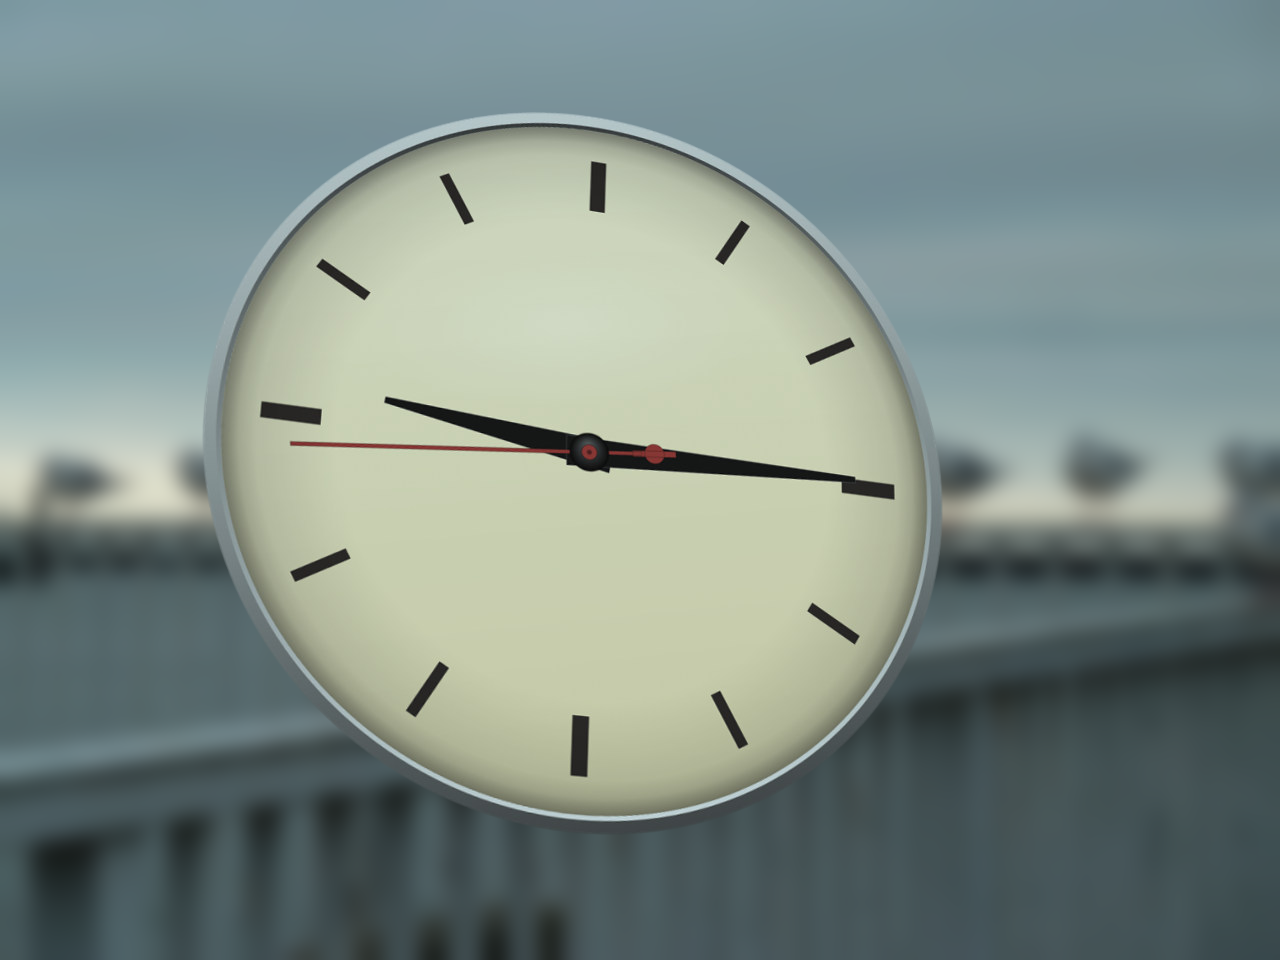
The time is 9:14:44
